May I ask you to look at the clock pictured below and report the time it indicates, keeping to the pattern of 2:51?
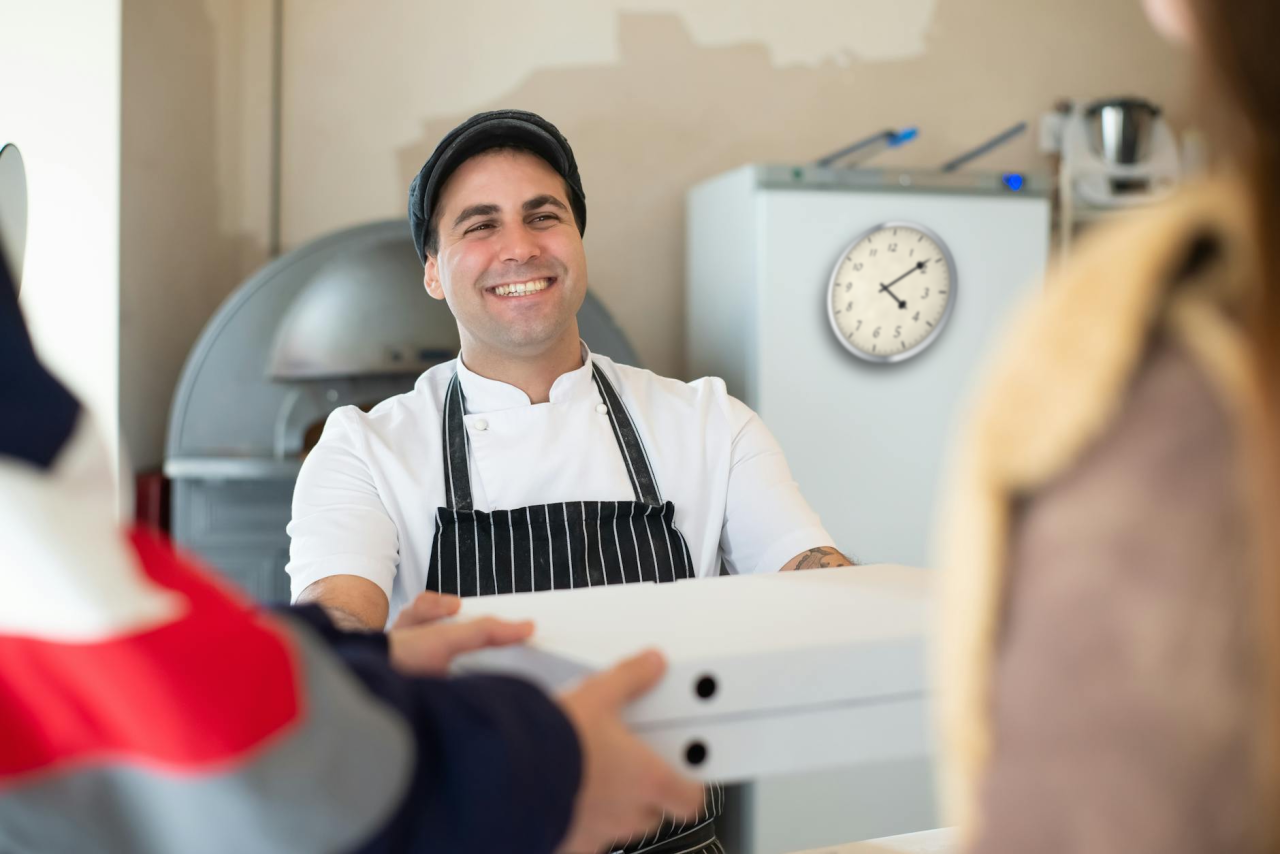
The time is 4:09
